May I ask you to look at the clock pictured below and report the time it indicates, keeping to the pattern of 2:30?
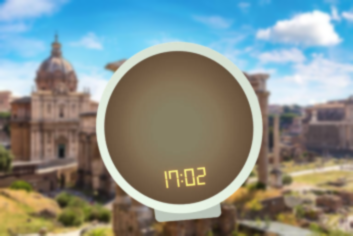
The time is 17:02
